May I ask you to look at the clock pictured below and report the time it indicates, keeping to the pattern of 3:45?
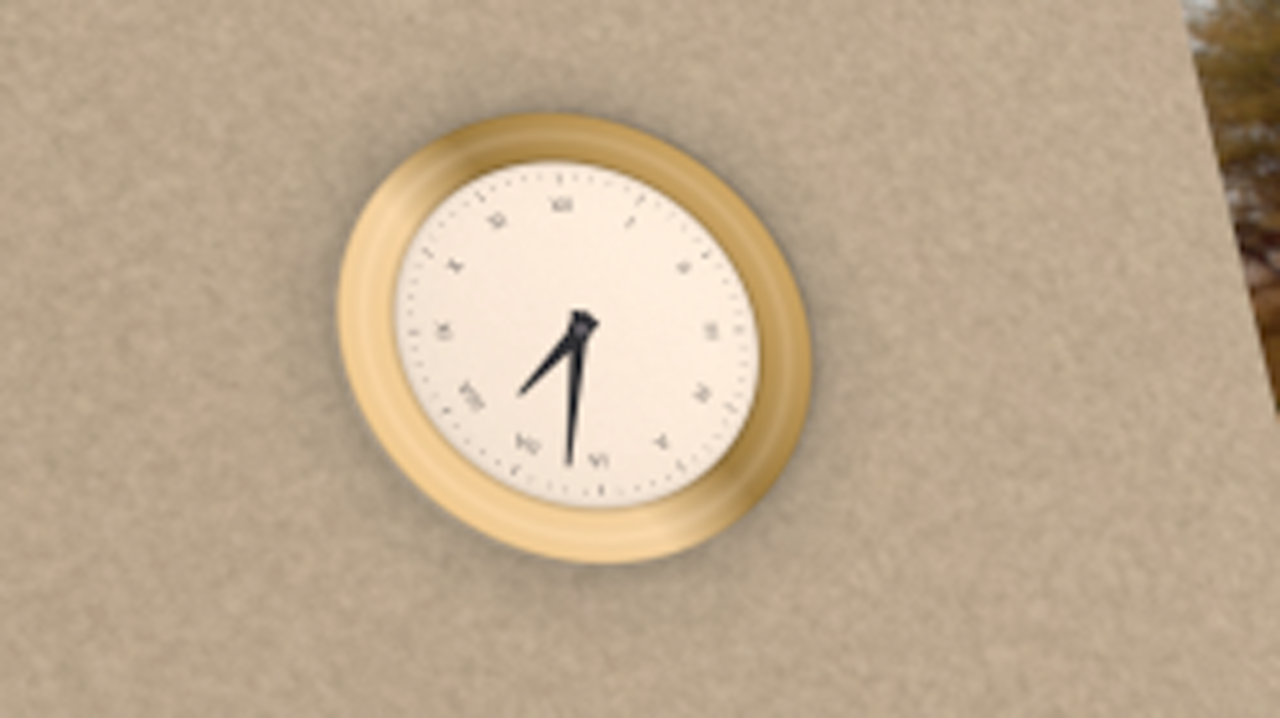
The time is 7:32
